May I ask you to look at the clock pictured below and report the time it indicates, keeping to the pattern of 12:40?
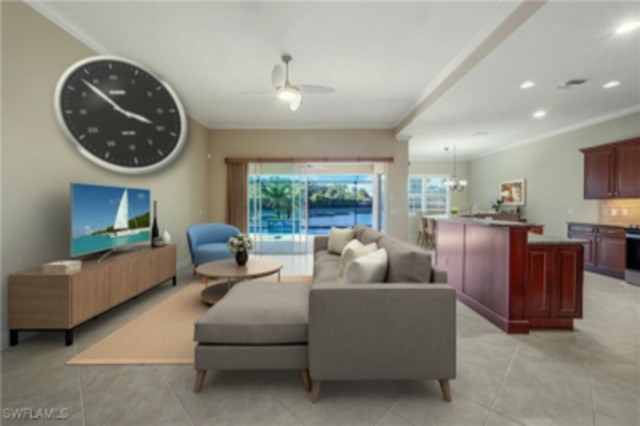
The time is 3:53
